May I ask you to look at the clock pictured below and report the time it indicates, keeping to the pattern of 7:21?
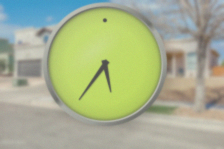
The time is 5:36
